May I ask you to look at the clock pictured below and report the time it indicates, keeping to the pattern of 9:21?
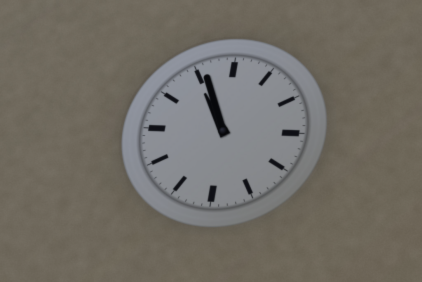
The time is 10:56
